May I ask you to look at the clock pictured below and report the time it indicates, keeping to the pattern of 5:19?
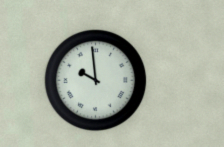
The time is 9:59
